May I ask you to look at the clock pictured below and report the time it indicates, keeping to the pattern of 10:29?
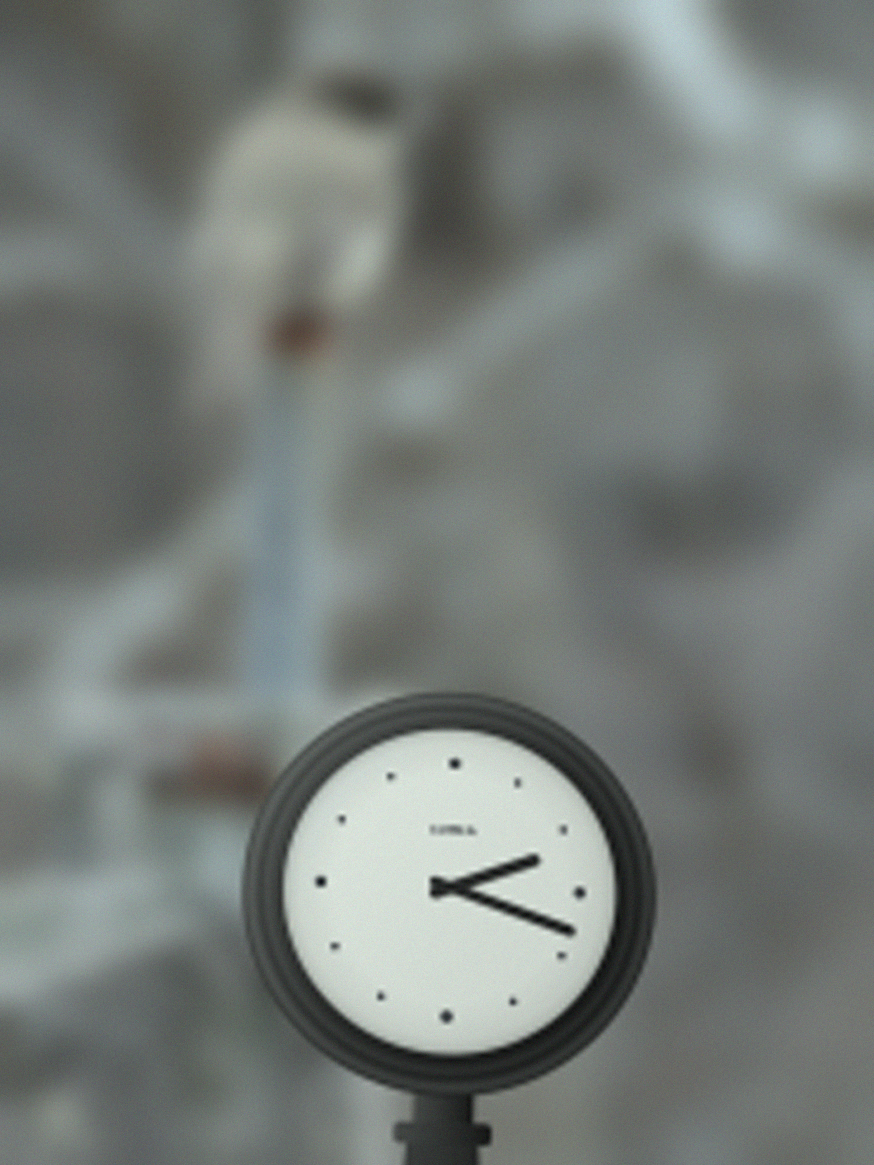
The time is 2:18
